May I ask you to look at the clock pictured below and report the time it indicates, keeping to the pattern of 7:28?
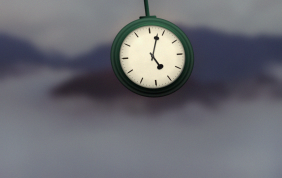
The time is 5:03
